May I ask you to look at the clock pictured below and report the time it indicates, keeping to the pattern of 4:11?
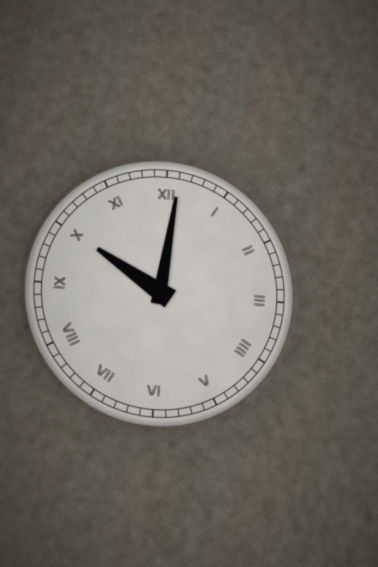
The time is 10:01
